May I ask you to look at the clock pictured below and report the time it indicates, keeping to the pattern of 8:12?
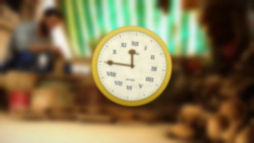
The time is 11:45
